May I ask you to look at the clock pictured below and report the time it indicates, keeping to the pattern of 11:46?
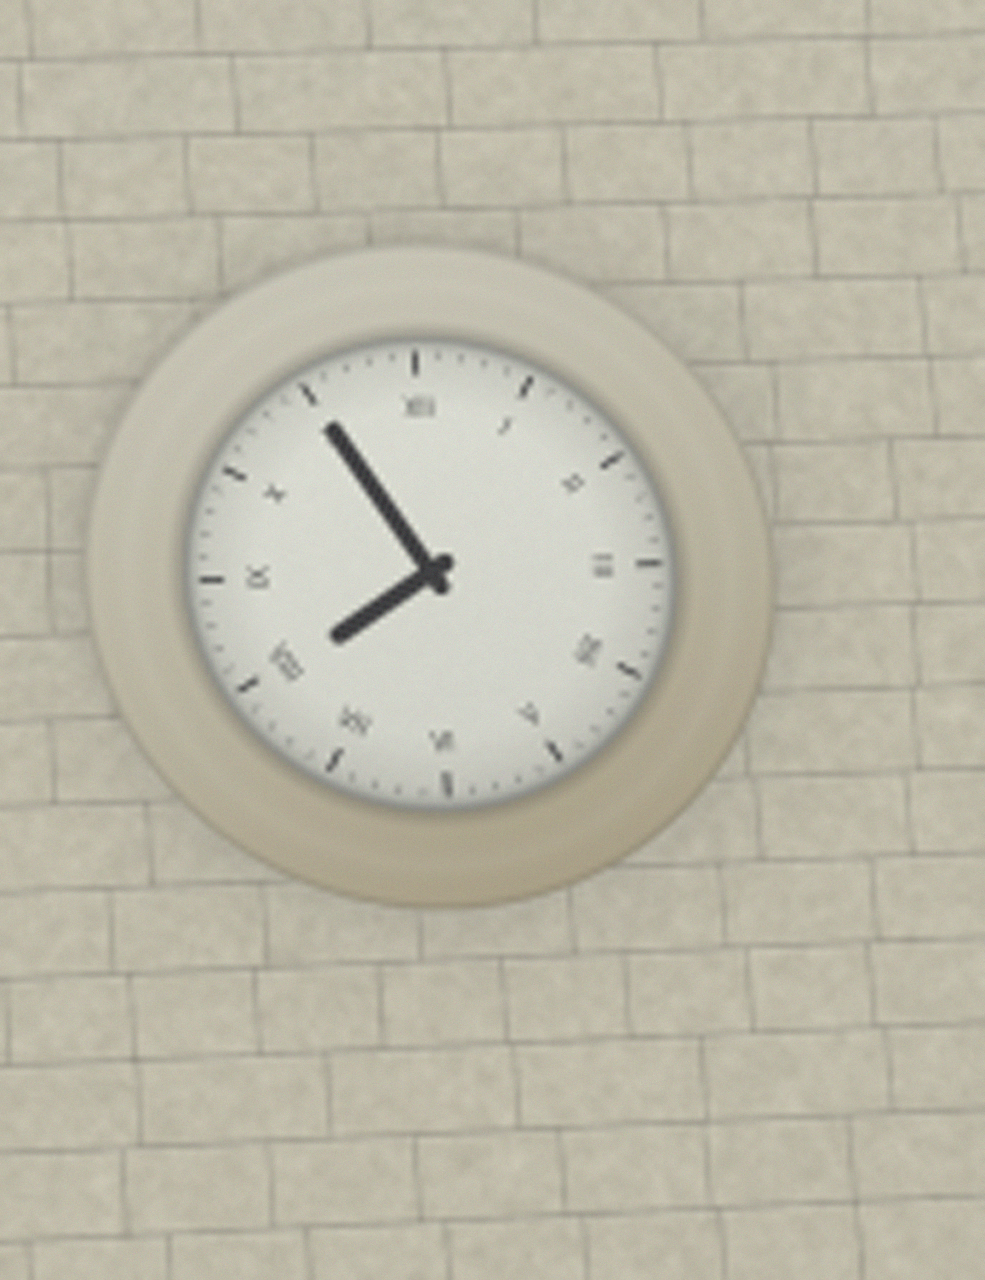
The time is 7:55
